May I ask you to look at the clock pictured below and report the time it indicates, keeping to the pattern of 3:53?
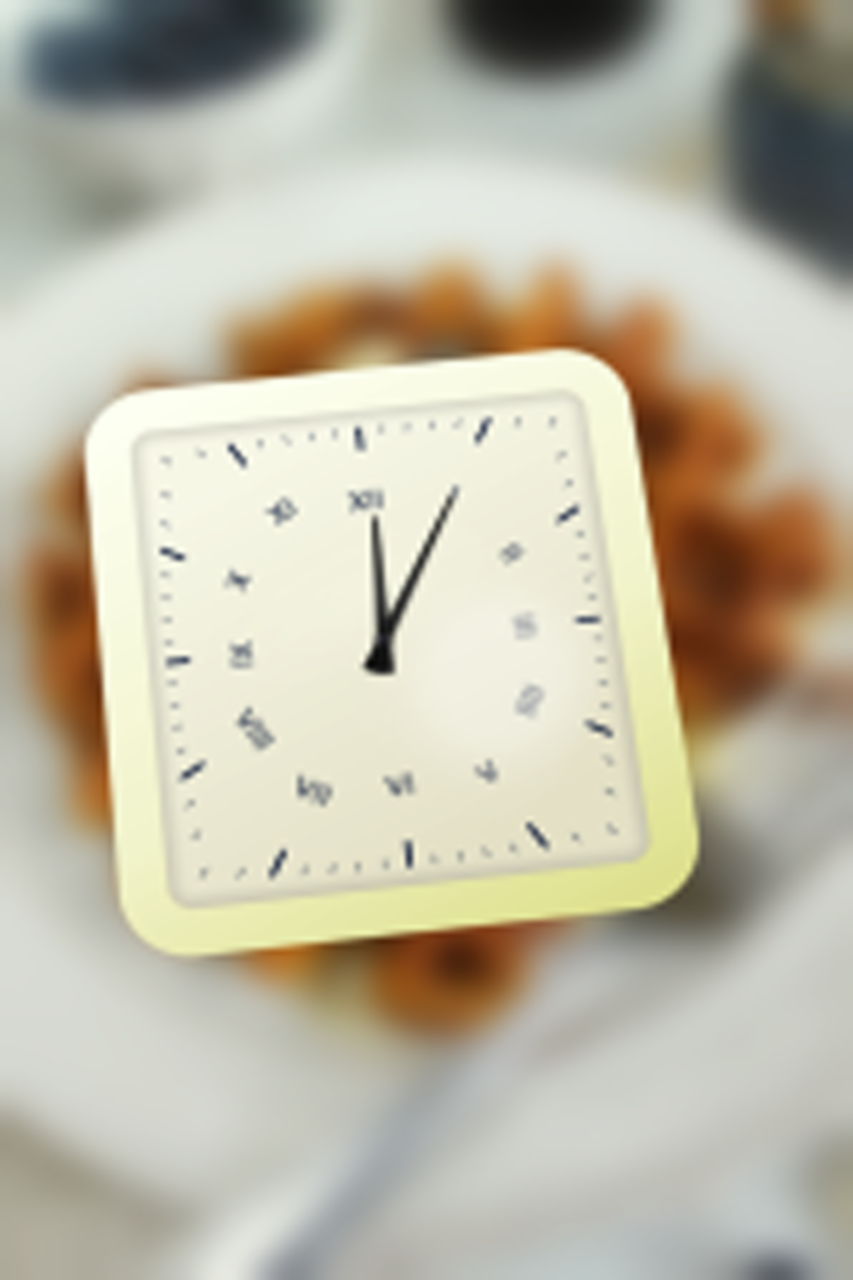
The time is 12:05
